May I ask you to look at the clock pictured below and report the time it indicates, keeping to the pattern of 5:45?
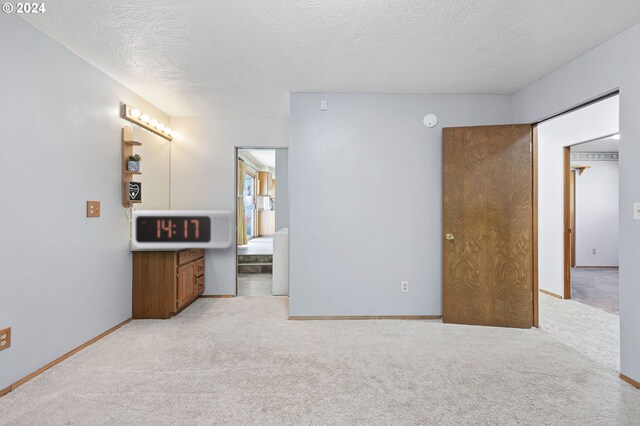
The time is 14:17
